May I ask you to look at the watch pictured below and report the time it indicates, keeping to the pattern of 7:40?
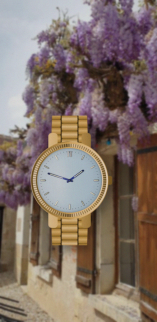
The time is 1:48
